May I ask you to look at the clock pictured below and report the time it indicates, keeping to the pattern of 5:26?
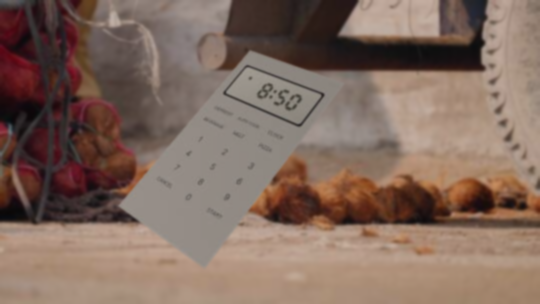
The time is 8:50
